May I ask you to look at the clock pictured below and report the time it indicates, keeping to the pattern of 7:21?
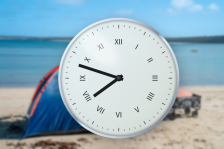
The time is 7:48
